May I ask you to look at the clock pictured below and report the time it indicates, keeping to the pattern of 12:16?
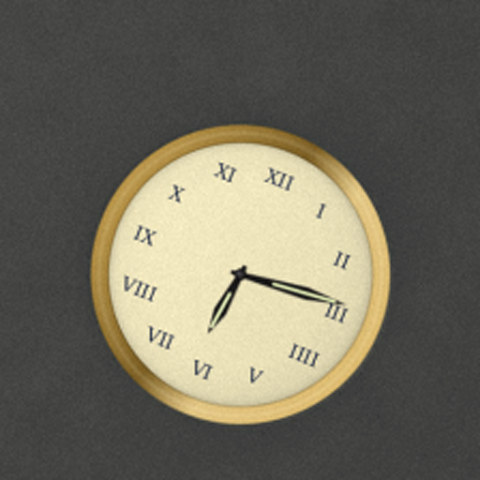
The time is 6:14
